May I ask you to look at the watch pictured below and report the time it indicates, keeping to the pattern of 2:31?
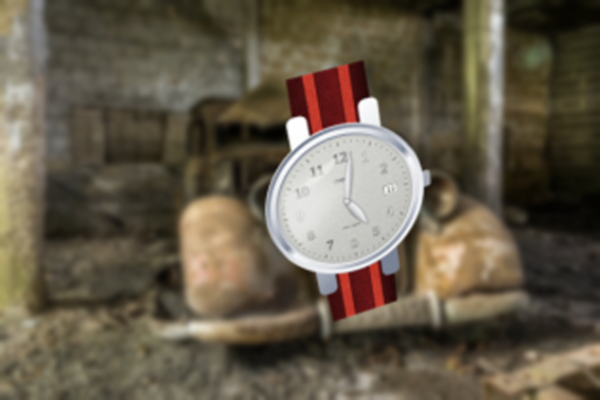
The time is 5:02
